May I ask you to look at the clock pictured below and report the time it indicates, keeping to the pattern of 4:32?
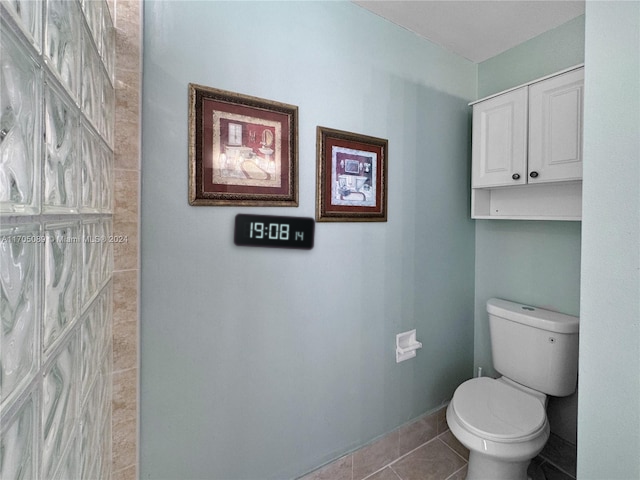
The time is 19:08
